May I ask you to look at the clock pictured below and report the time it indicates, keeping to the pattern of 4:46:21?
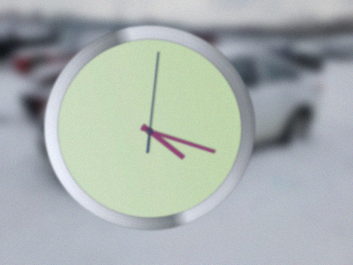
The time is 4:18:01
